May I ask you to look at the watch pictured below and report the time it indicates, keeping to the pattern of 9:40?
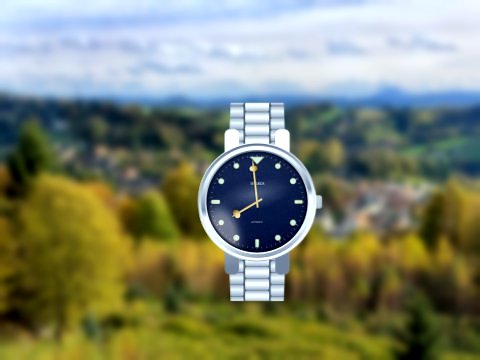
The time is 7:59
